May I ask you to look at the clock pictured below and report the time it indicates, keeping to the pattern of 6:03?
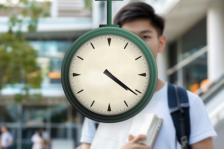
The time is 4:21
